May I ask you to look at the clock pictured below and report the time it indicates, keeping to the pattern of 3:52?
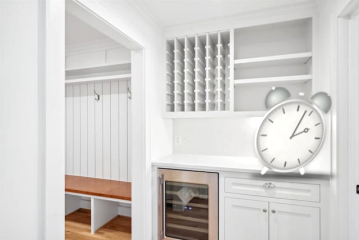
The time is 2:03
